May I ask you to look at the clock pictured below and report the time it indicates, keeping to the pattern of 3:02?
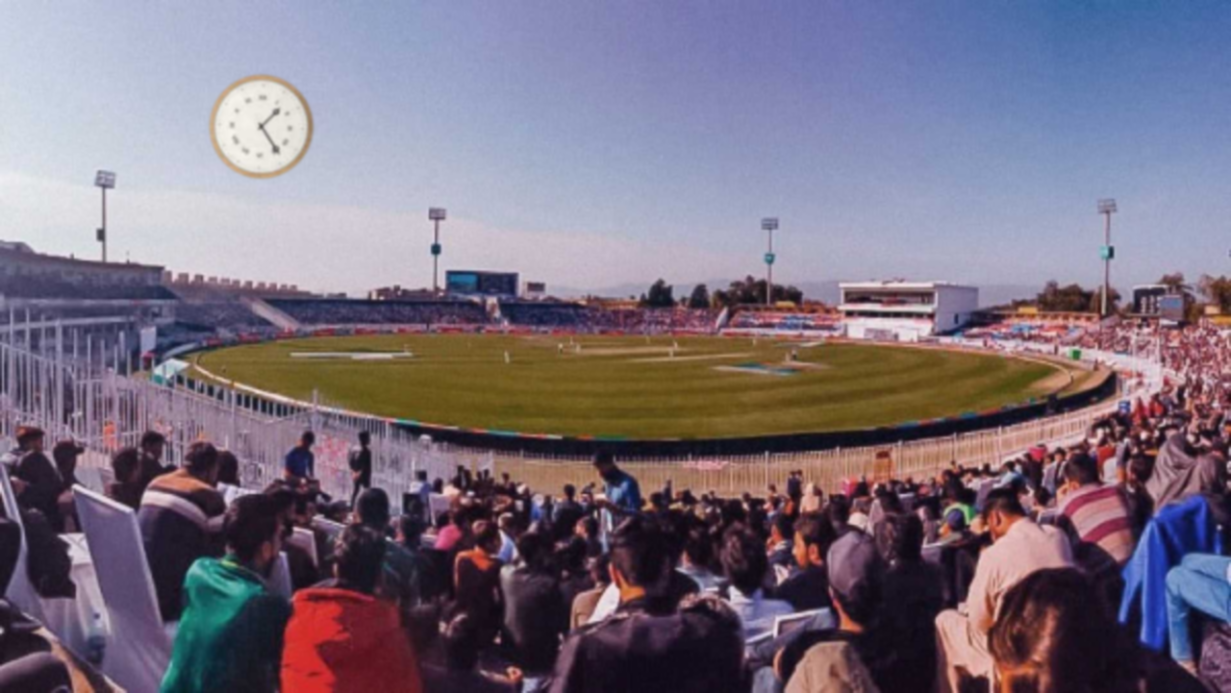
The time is 1:24
